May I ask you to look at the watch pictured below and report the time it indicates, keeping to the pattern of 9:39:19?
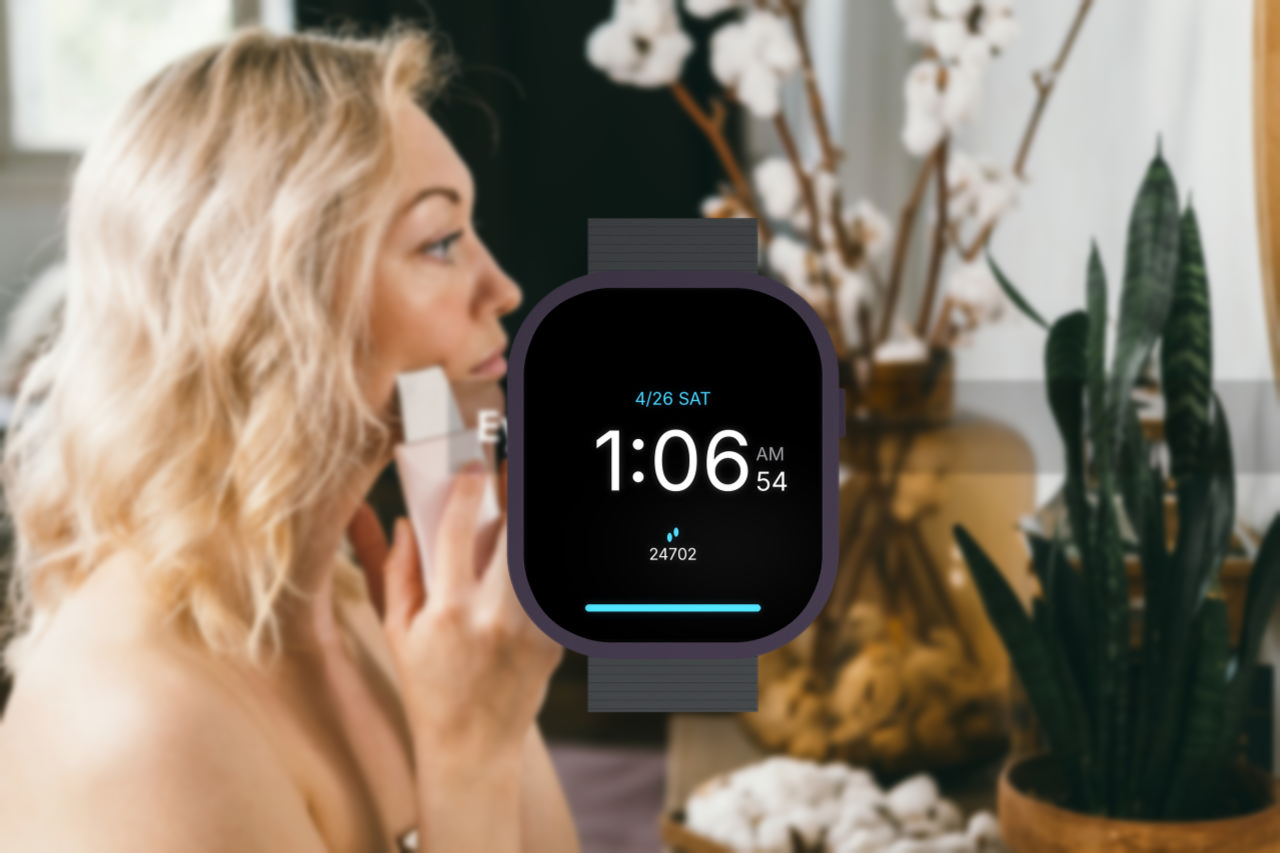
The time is 1:06:54
